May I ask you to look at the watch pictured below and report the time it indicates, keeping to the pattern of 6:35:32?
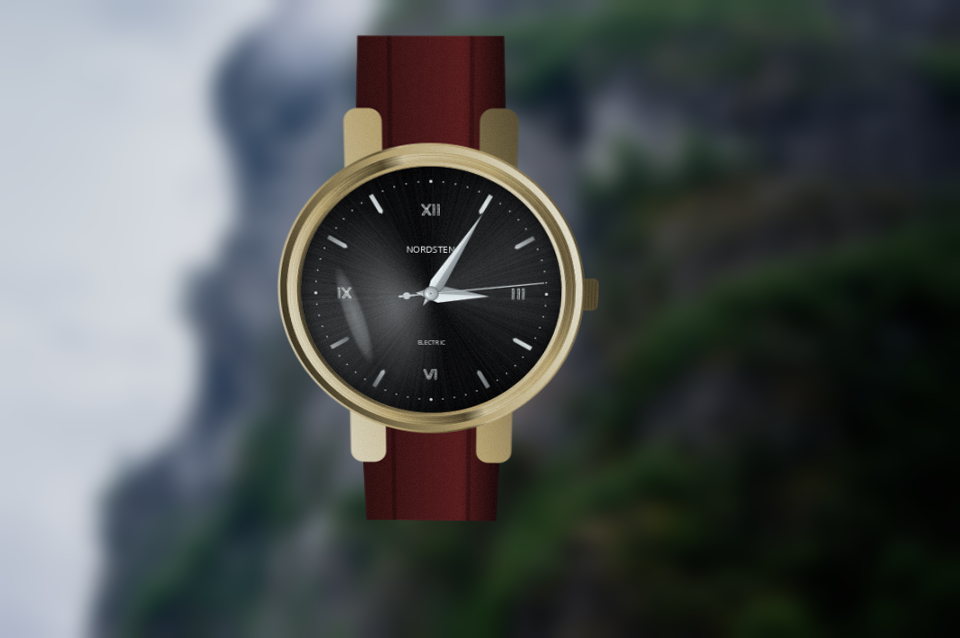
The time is 3:05:14
